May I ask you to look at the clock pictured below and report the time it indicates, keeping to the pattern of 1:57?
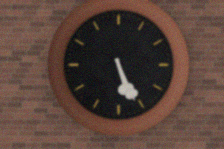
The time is 5:26
